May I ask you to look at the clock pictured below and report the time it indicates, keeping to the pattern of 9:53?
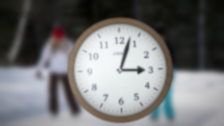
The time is 3:03
